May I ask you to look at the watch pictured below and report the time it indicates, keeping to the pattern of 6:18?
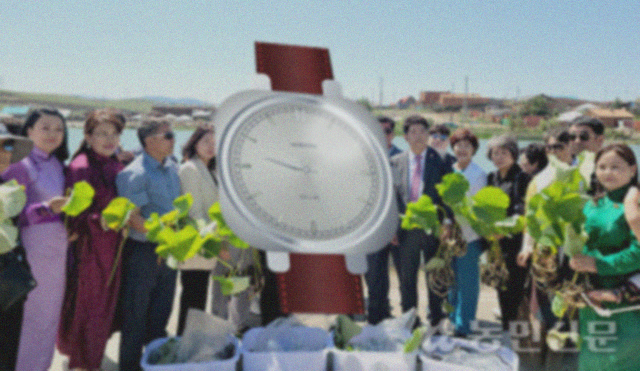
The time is 9:27
